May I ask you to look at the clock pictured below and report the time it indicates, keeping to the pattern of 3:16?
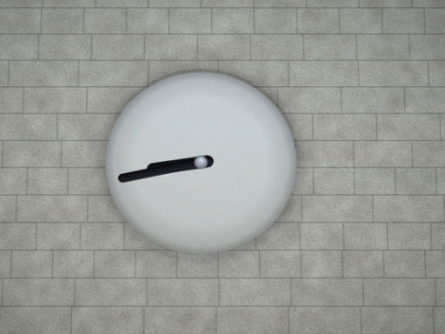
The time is 8:43
